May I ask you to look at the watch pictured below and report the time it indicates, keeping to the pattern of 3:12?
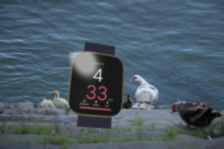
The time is 4:33
